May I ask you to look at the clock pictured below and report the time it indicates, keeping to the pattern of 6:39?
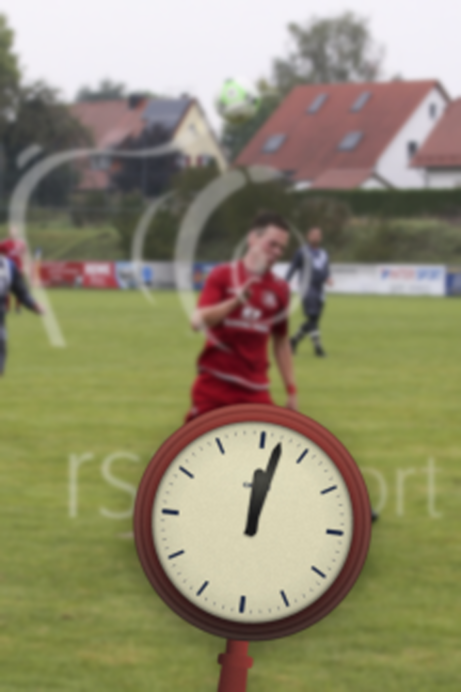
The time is 12:02
